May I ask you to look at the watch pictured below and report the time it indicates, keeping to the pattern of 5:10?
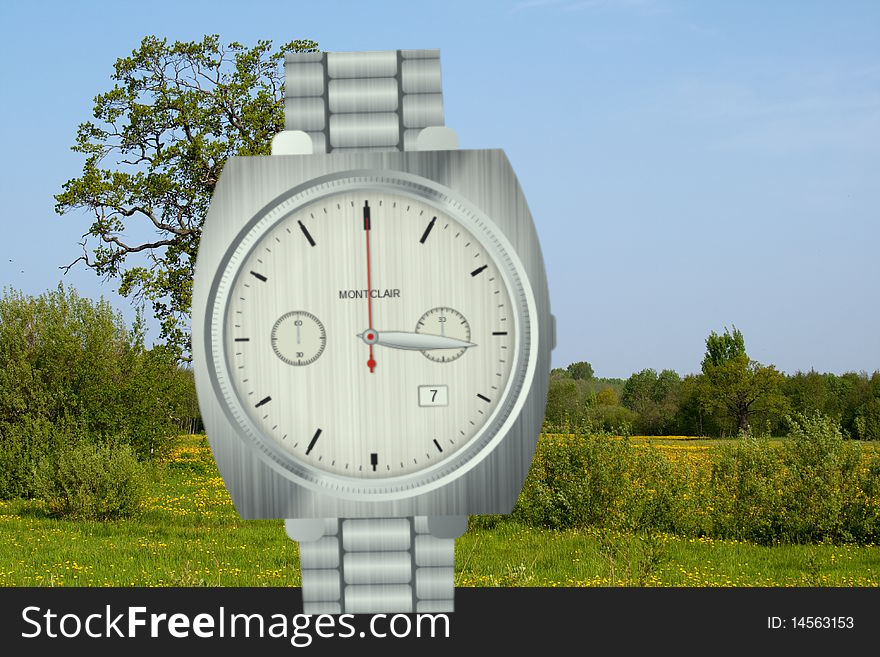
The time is 3:16
